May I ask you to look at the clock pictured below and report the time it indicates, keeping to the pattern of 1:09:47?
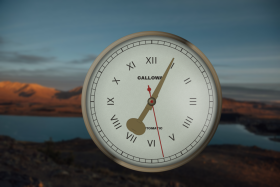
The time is 7:04:28
